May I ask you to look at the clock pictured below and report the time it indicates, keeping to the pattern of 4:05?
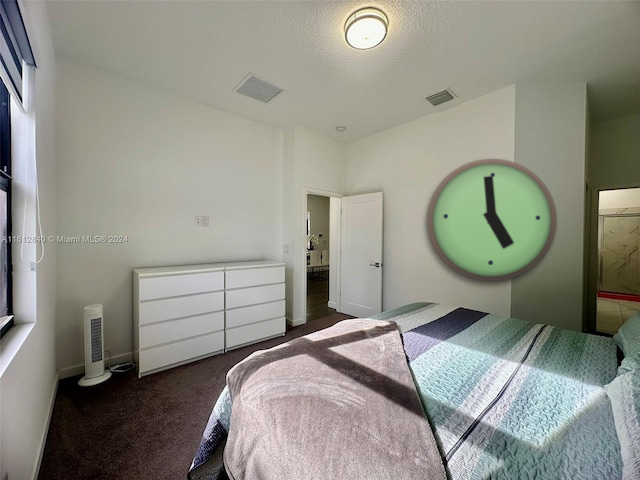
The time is 4:59
